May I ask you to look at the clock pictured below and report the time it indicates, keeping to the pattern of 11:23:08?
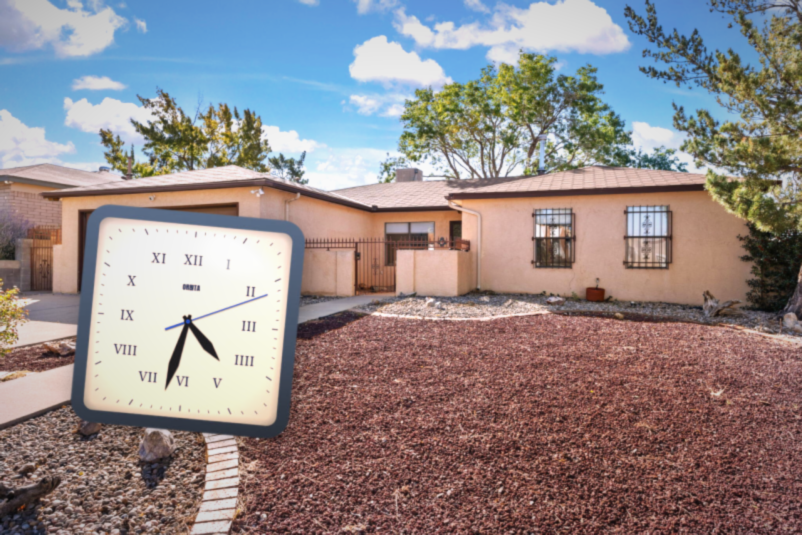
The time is 4:32:11
